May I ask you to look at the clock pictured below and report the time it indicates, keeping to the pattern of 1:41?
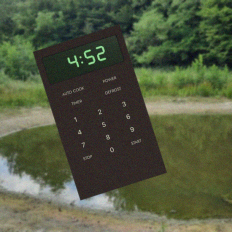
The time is 4:52
